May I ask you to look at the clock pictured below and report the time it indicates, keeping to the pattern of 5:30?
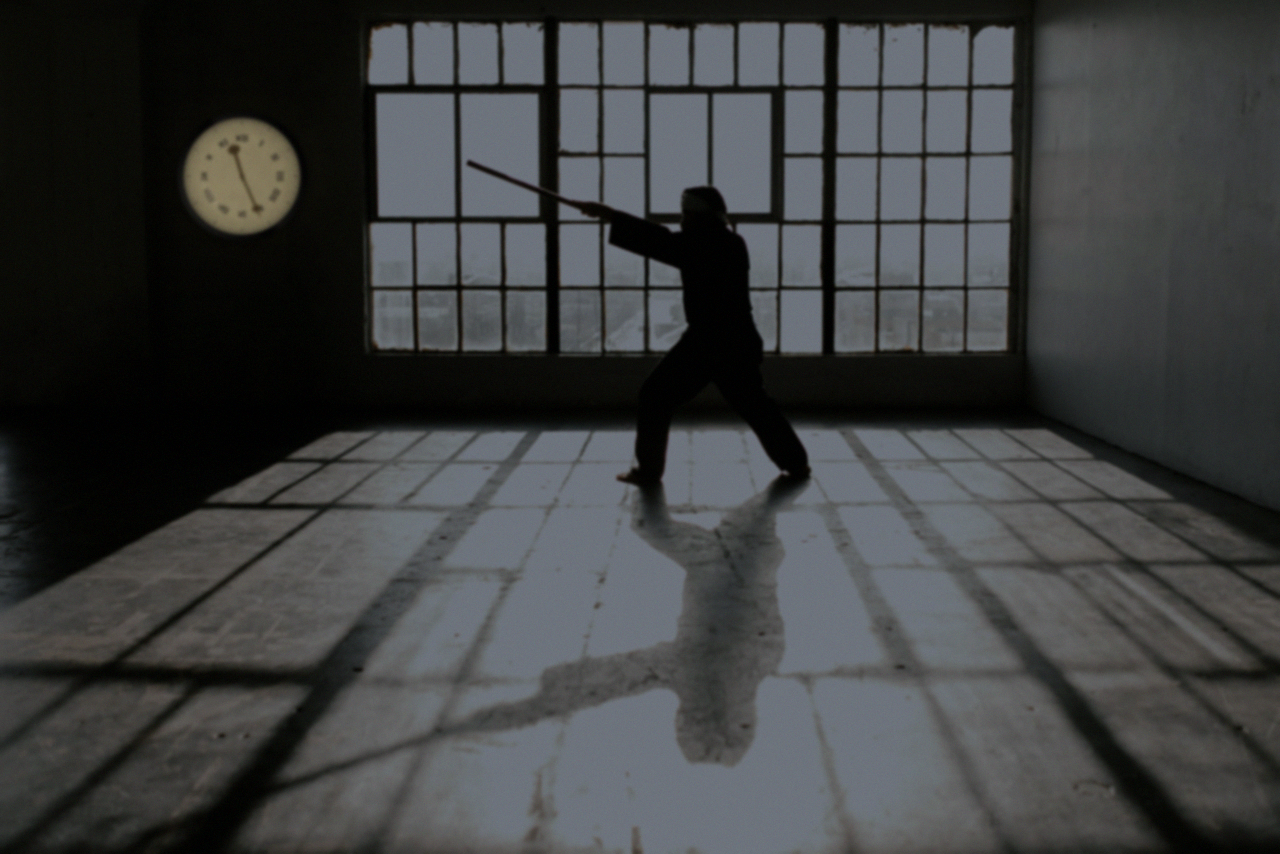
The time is 11:26
